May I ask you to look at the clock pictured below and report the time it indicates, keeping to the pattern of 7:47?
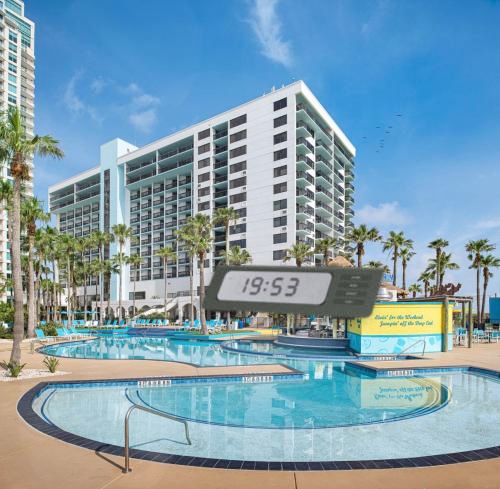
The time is 19:53
